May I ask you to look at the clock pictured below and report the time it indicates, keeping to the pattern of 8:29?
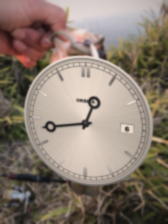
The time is 12:43
